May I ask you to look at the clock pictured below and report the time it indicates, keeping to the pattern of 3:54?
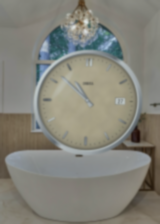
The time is 10:52
